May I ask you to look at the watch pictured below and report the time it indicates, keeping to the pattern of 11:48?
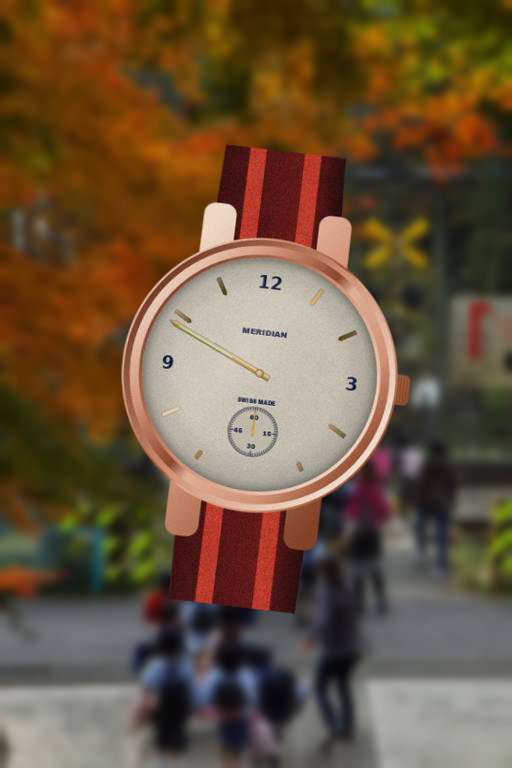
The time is 9:49
